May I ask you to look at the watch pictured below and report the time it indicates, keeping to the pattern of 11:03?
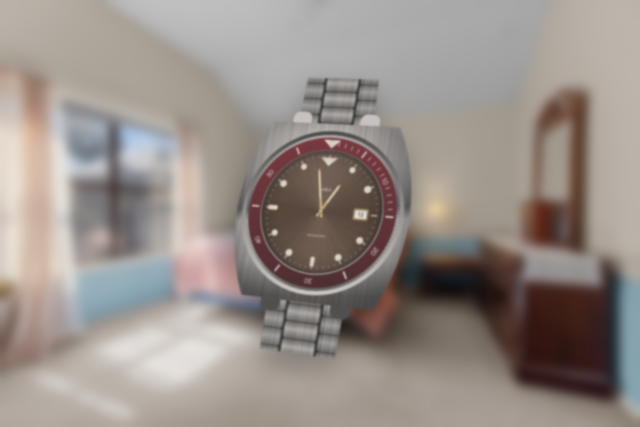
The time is 12:58
